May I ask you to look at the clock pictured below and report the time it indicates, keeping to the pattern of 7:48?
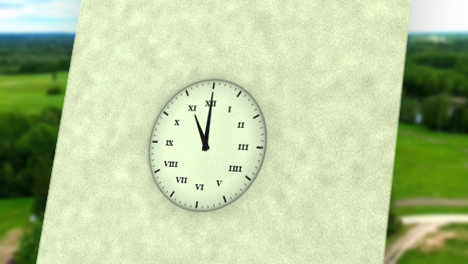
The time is 11:00
